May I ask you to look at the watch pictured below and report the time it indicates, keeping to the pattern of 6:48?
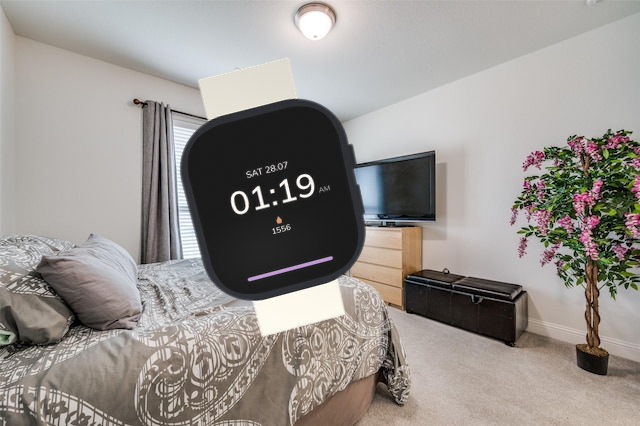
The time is 1:19
